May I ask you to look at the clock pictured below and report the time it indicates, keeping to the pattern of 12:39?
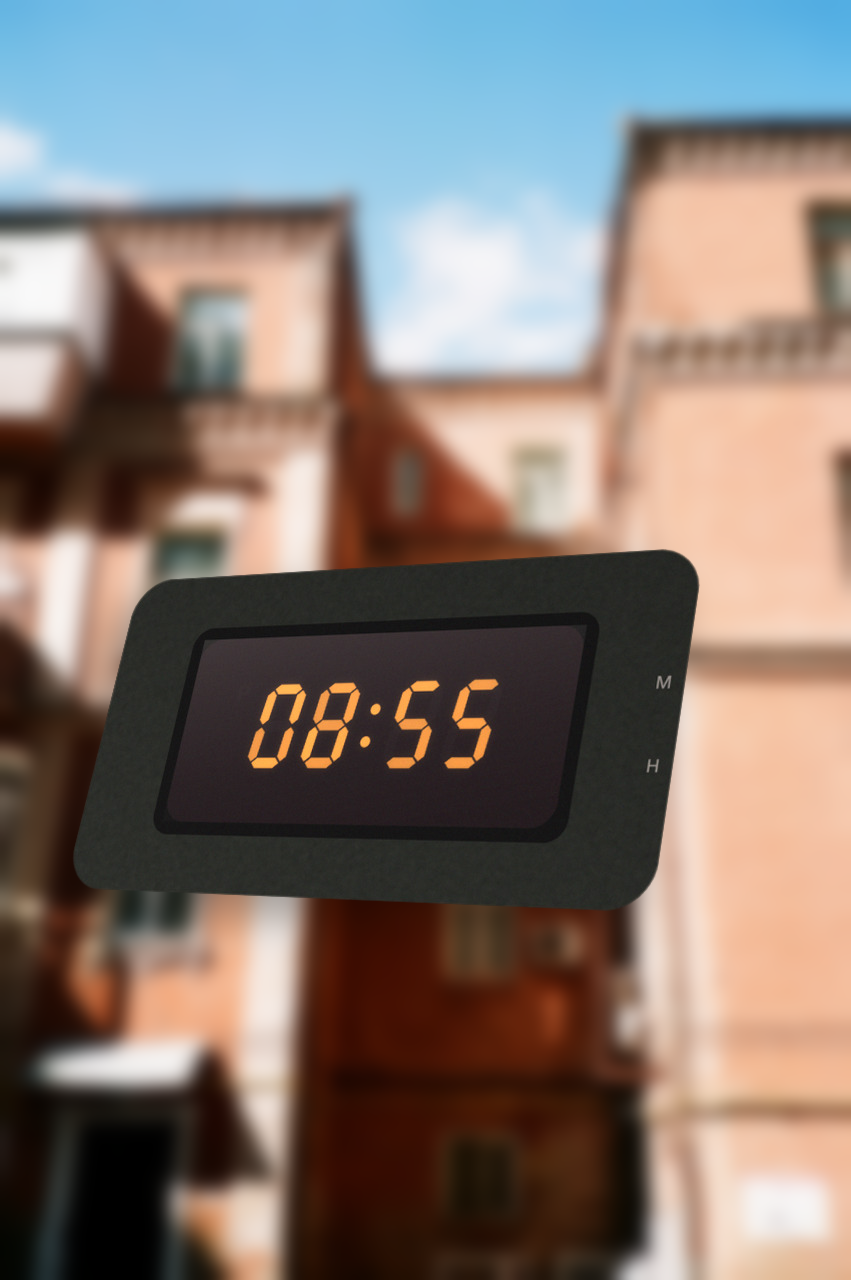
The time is 8:55
